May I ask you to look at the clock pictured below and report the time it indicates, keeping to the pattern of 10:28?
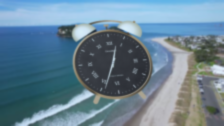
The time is 12:34
